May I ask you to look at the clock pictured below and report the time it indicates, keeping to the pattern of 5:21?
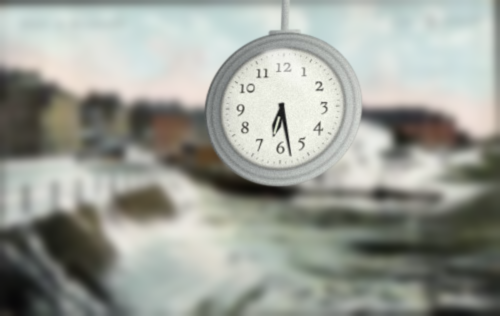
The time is 6:28
